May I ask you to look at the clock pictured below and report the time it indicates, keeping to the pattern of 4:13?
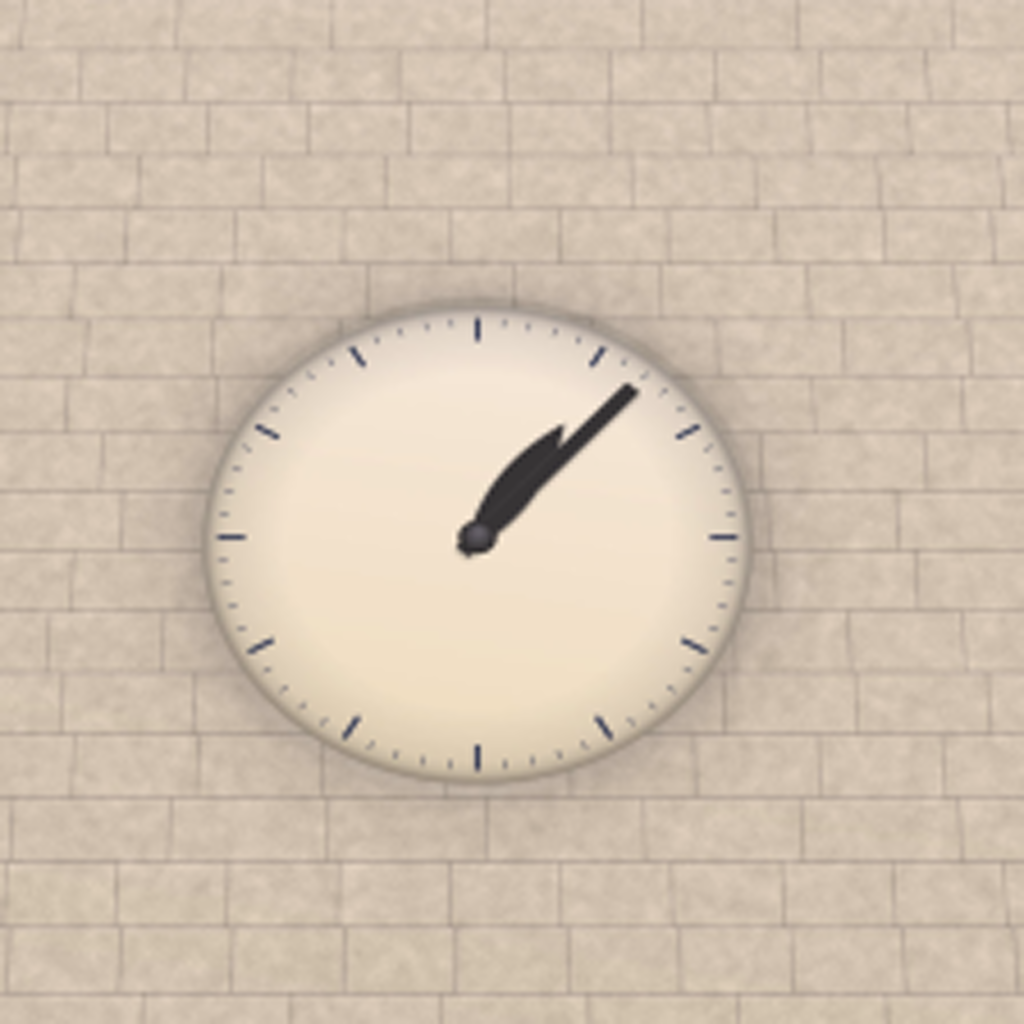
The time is 1:07
